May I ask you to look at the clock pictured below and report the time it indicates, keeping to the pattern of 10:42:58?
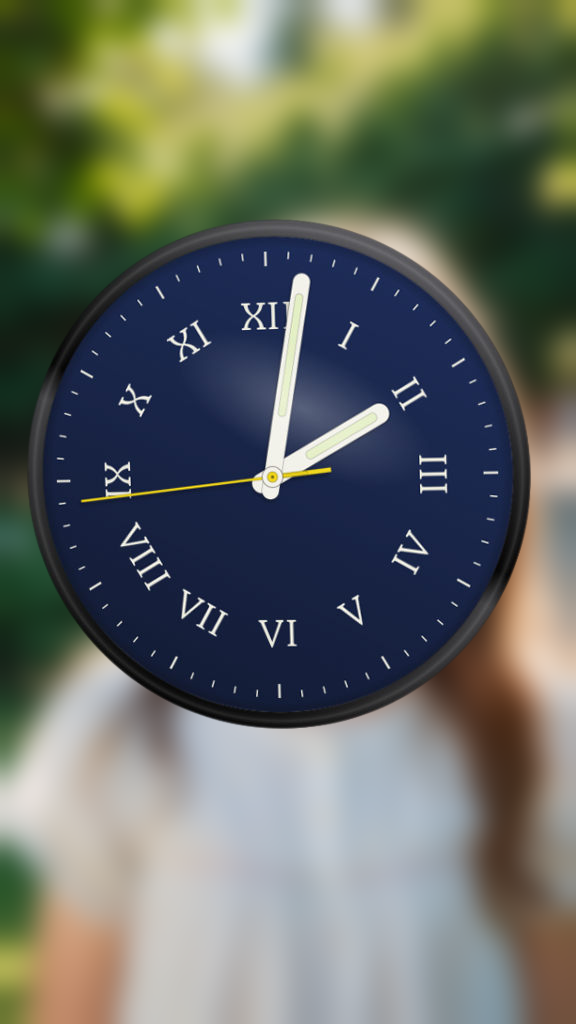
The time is 2:01:44
